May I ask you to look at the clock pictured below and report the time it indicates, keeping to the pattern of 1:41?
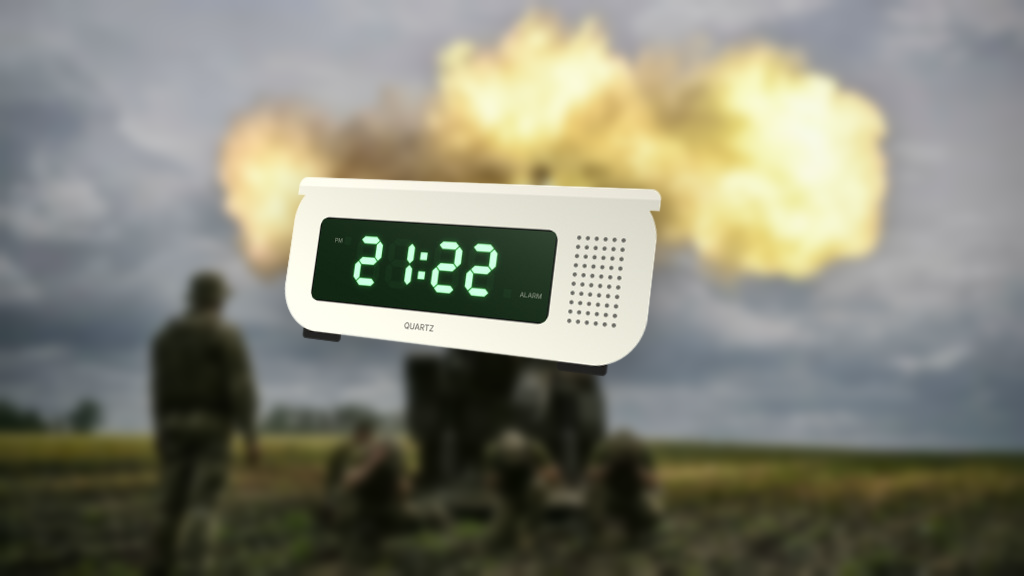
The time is 21:22
